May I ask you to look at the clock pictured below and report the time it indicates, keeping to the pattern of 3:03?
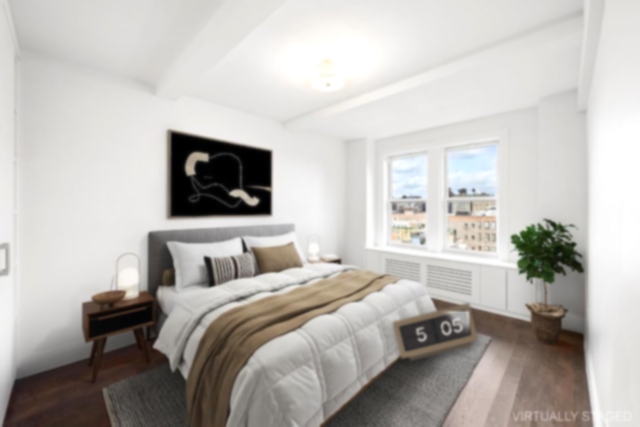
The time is 5:05
